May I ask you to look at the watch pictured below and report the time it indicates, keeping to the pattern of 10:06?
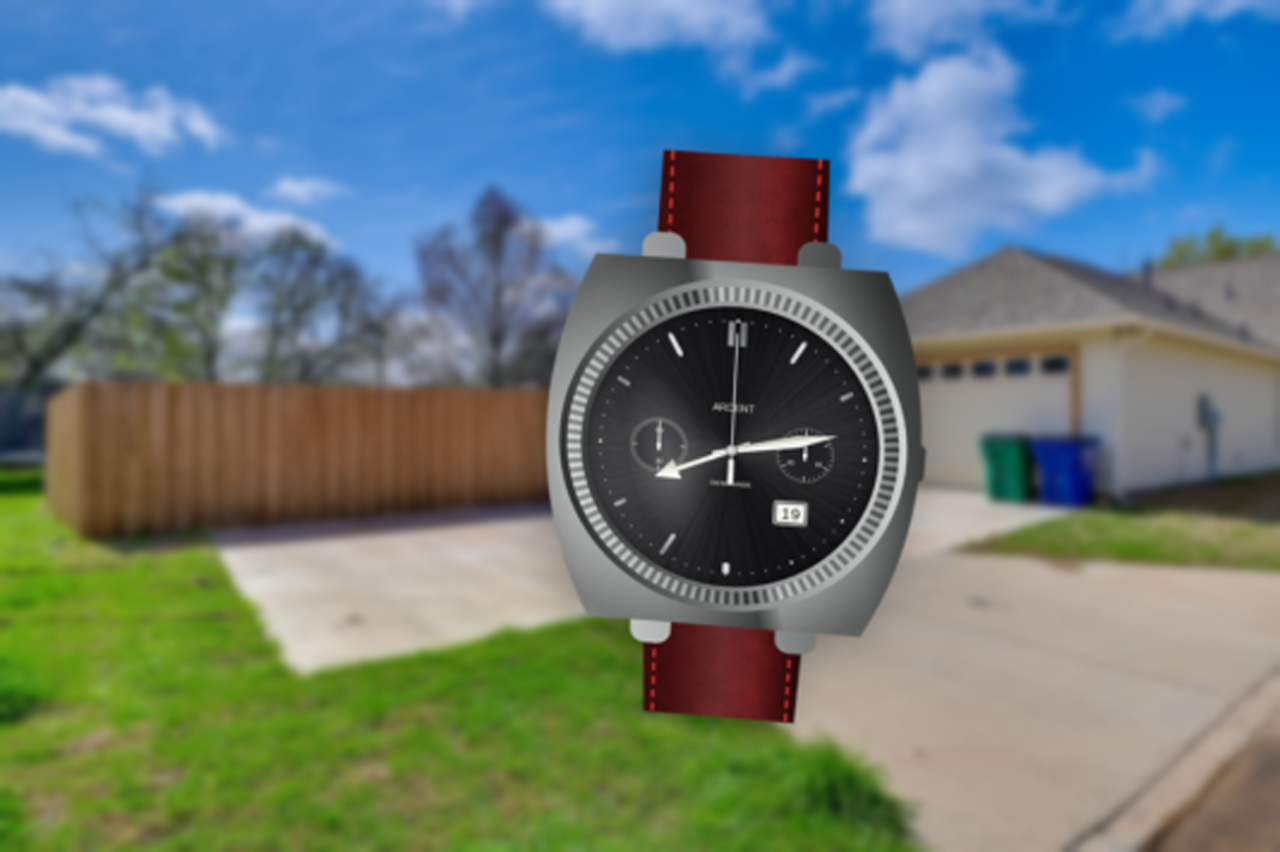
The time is 8:13
